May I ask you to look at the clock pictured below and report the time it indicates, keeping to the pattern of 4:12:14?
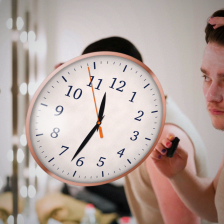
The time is 11:31:54
